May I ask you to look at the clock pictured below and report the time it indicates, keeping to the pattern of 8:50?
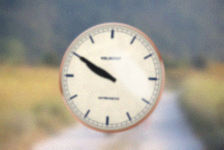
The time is 9:50
